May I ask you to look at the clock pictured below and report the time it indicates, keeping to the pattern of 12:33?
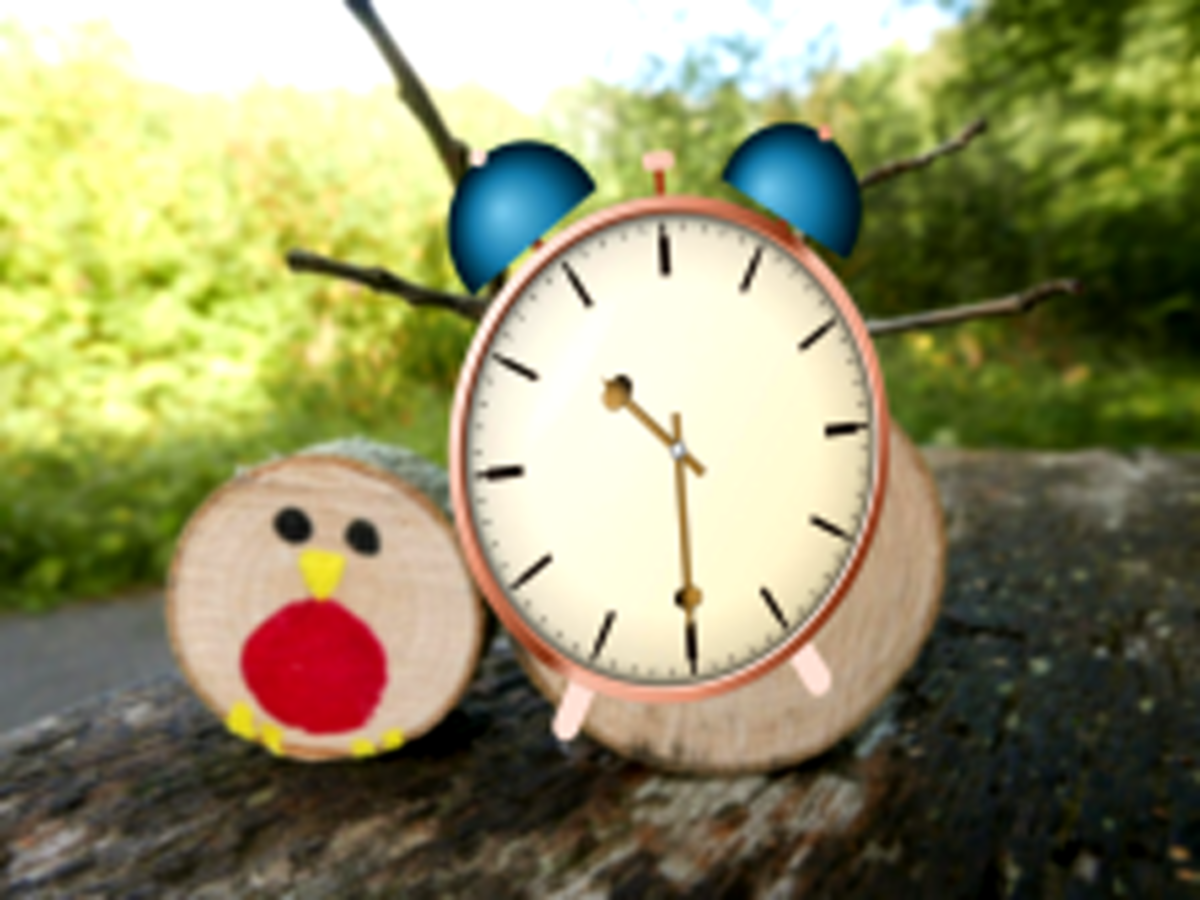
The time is 10:30
